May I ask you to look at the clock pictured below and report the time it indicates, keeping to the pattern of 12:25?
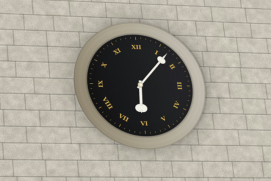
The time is 6:07
